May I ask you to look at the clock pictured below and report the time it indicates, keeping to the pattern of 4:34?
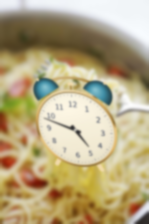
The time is 4:48
